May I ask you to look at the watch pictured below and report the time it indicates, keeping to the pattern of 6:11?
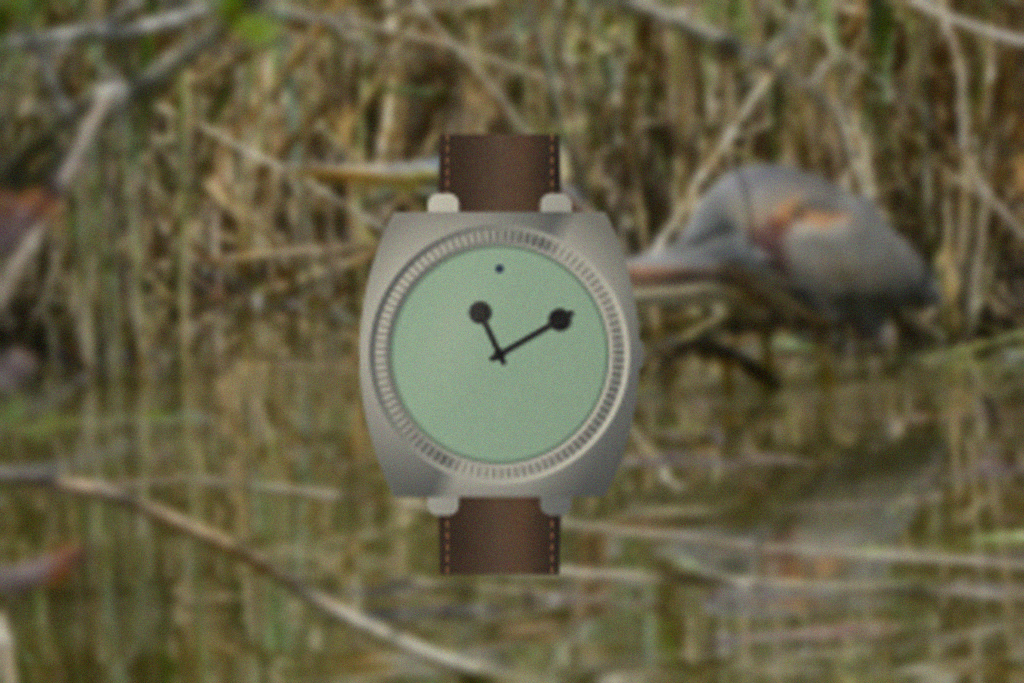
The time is 11:10
